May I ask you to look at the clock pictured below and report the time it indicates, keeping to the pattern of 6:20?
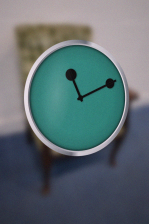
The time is 11:11
